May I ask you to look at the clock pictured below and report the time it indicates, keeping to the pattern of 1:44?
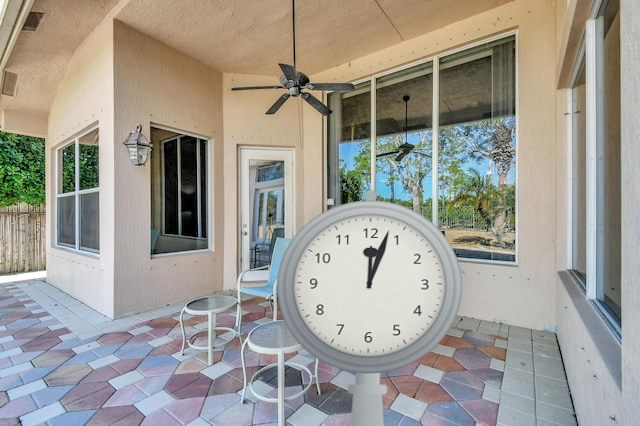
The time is 12:03
